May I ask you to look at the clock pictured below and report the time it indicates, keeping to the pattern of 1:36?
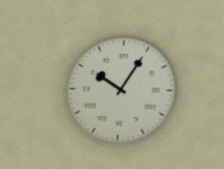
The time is 10:05
